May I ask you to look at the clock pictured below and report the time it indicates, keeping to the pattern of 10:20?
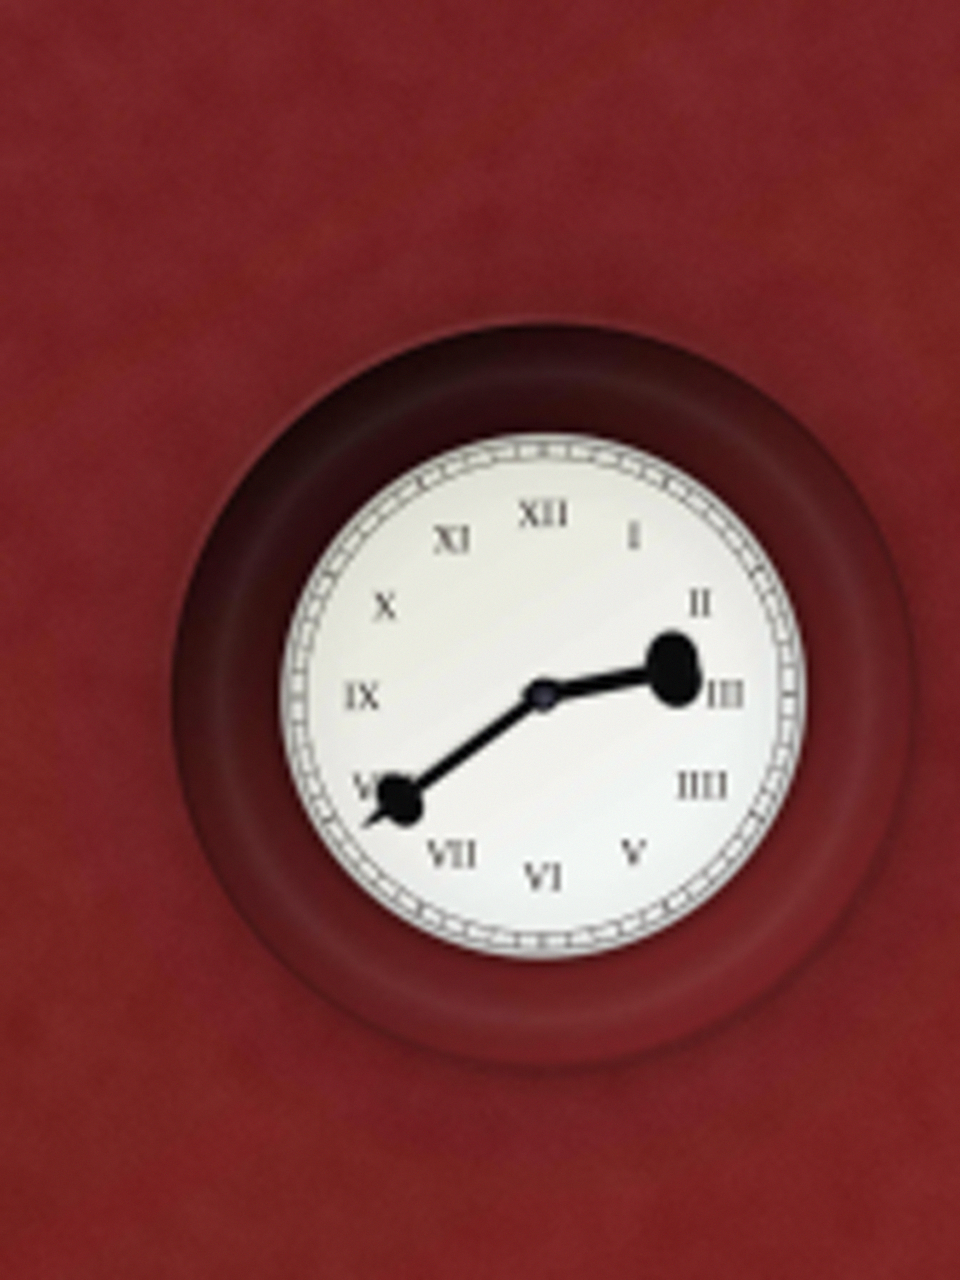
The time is 2:39
